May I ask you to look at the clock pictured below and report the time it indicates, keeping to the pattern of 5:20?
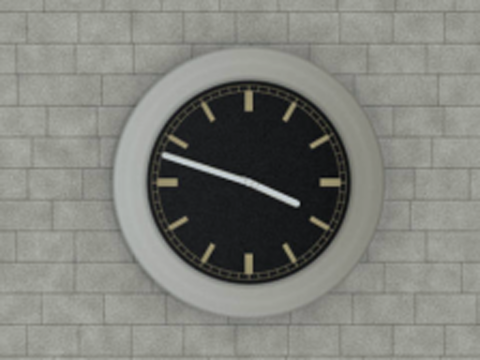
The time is 3:48
